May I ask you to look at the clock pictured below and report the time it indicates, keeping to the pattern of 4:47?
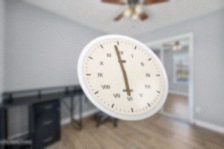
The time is 5:59
